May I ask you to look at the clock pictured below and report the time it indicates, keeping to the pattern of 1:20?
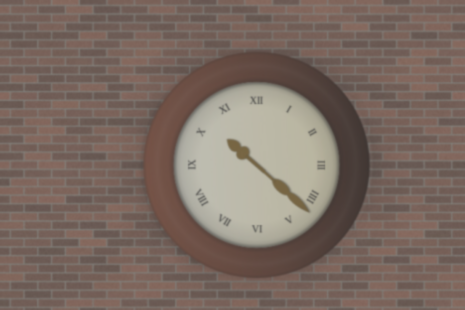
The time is 10:22
